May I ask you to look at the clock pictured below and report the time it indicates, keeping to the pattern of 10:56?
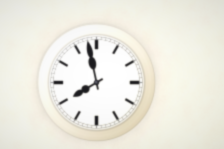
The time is 7:58
